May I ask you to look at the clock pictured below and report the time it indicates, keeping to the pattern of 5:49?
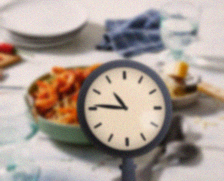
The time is 10:46
